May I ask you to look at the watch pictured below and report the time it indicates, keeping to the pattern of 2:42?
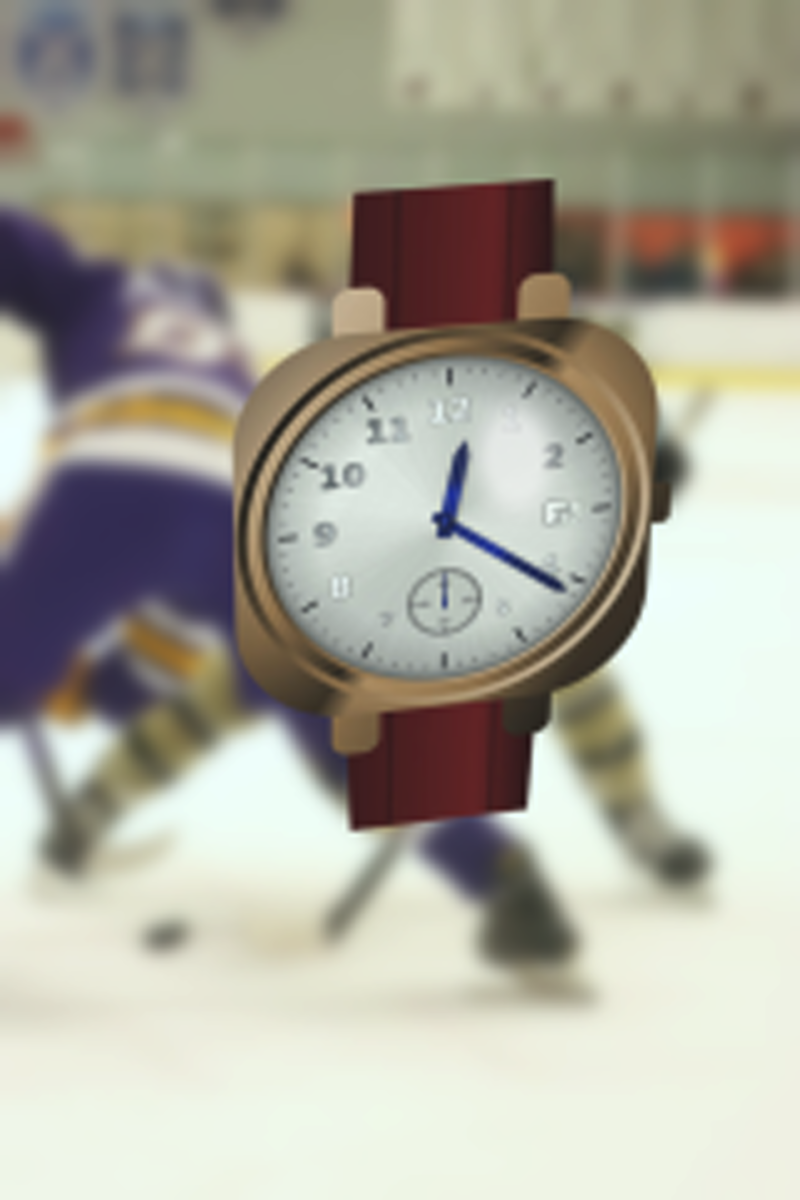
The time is 12:21
